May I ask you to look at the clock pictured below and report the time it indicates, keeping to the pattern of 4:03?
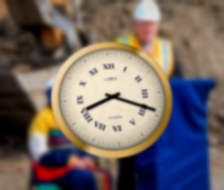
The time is 8:19
